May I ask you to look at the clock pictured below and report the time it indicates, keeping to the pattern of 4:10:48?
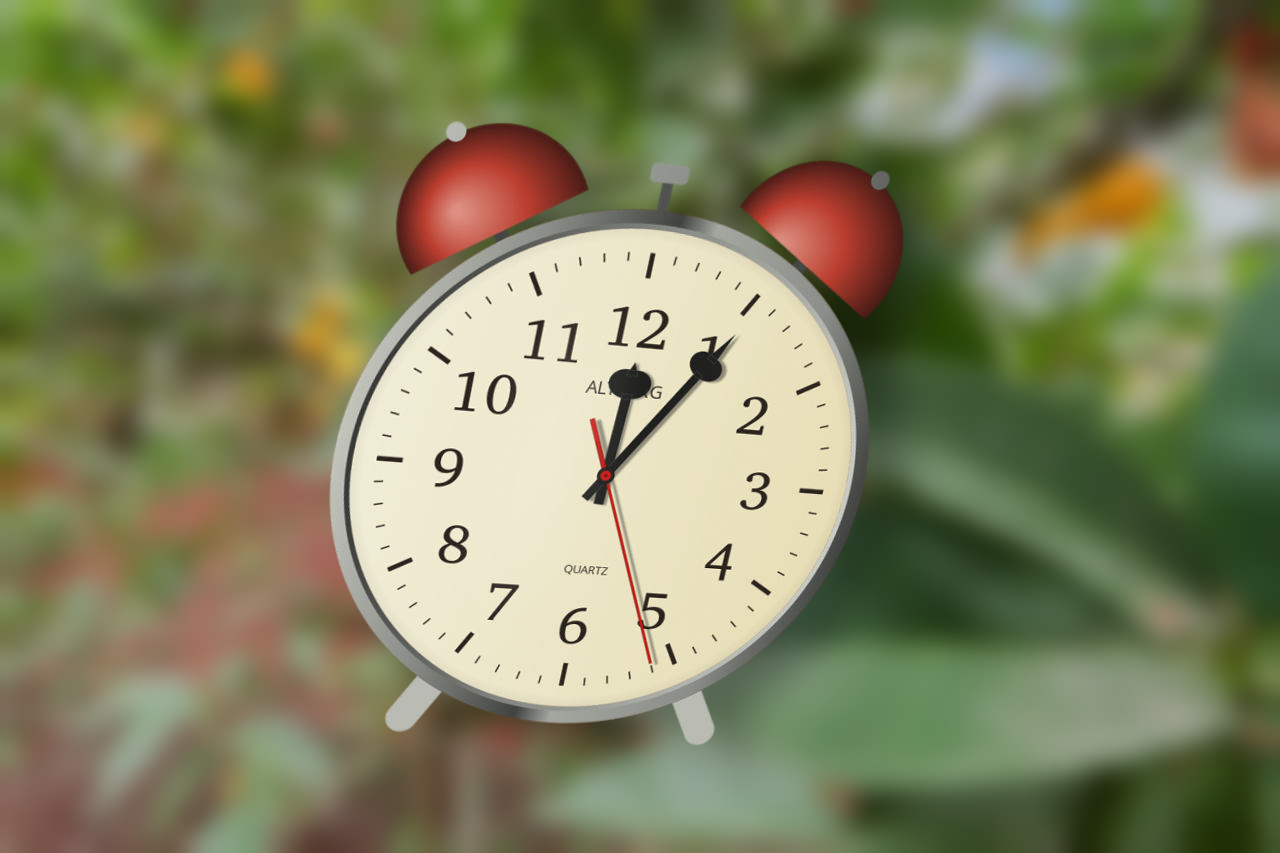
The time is 12:05:26
